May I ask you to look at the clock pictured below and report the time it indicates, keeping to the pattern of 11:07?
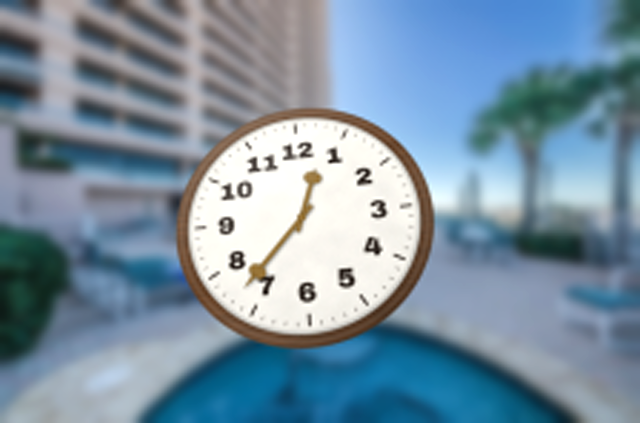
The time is 12:37
